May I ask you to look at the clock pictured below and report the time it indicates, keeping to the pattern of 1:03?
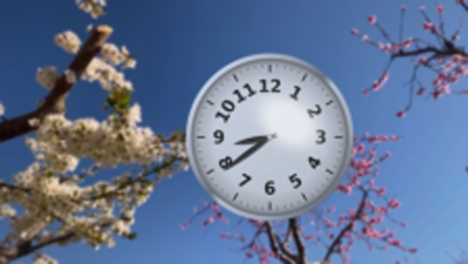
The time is 8:39
